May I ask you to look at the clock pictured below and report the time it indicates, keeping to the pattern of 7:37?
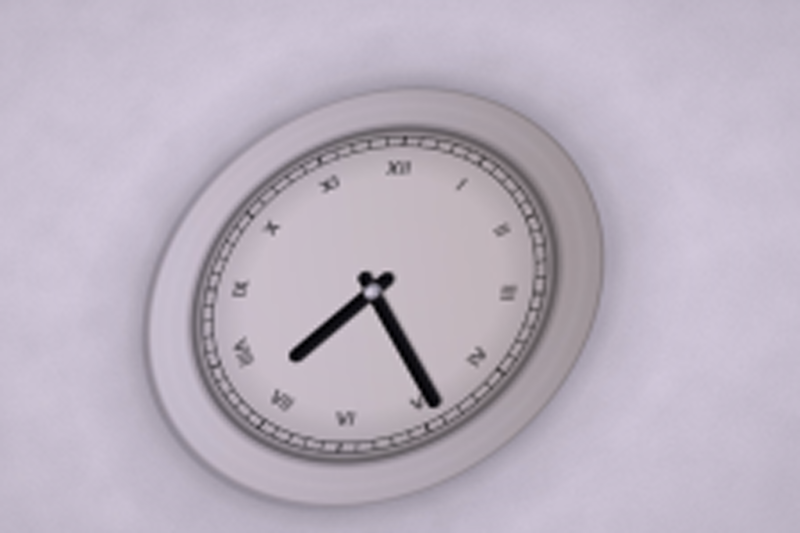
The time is 7:24
